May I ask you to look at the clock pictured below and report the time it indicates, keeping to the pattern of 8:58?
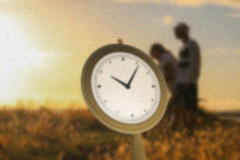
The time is 10:06
